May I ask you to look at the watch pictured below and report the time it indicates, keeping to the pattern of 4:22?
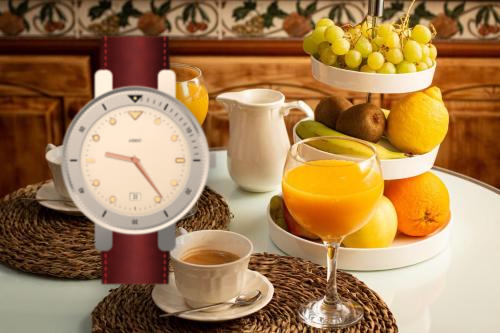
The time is 9:24
